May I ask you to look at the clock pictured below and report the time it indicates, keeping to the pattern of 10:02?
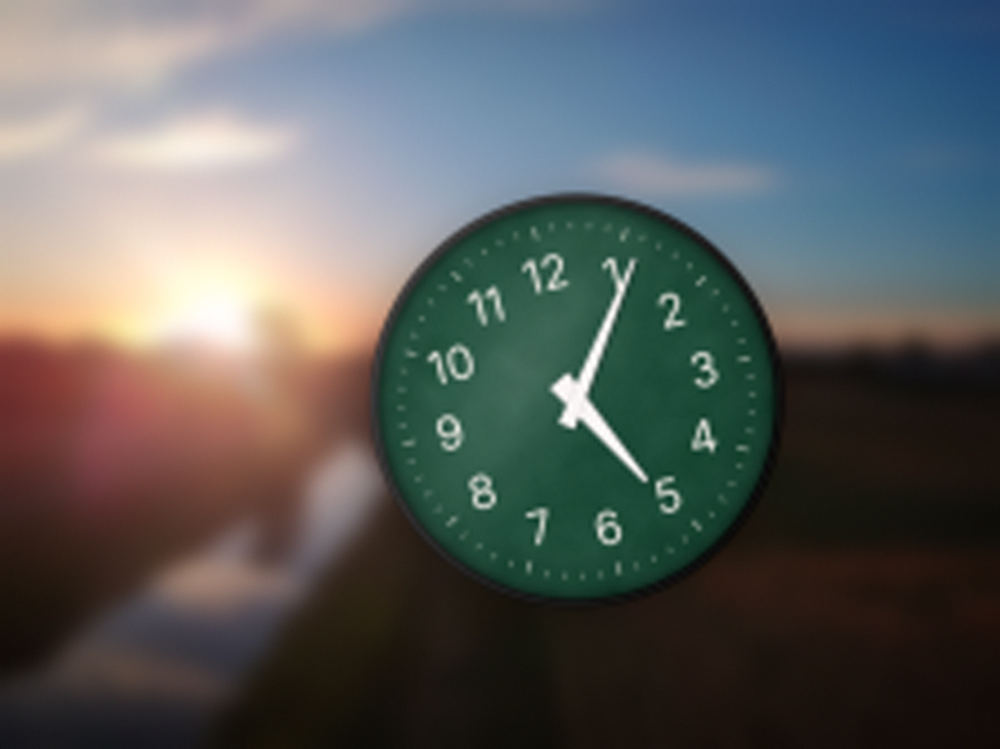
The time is 5:06
